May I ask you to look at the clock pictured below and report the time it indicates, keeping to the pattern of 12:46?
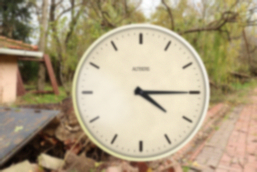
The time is 4:15
